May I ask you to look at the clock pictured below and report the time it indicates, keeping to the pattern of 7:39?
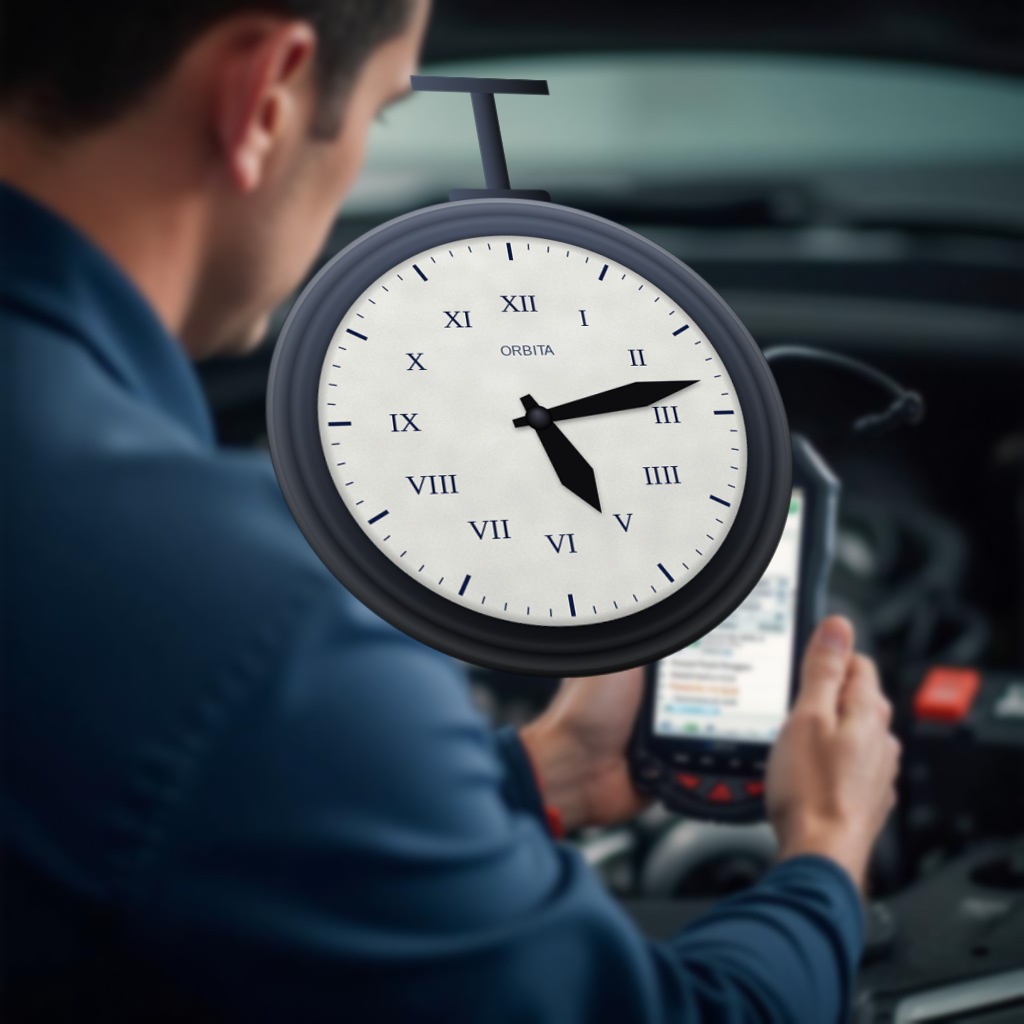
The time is 5:13
